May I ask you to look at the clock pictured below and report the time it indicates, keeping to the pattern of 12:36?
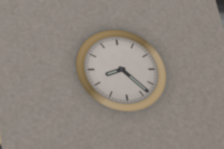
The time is 8:23
